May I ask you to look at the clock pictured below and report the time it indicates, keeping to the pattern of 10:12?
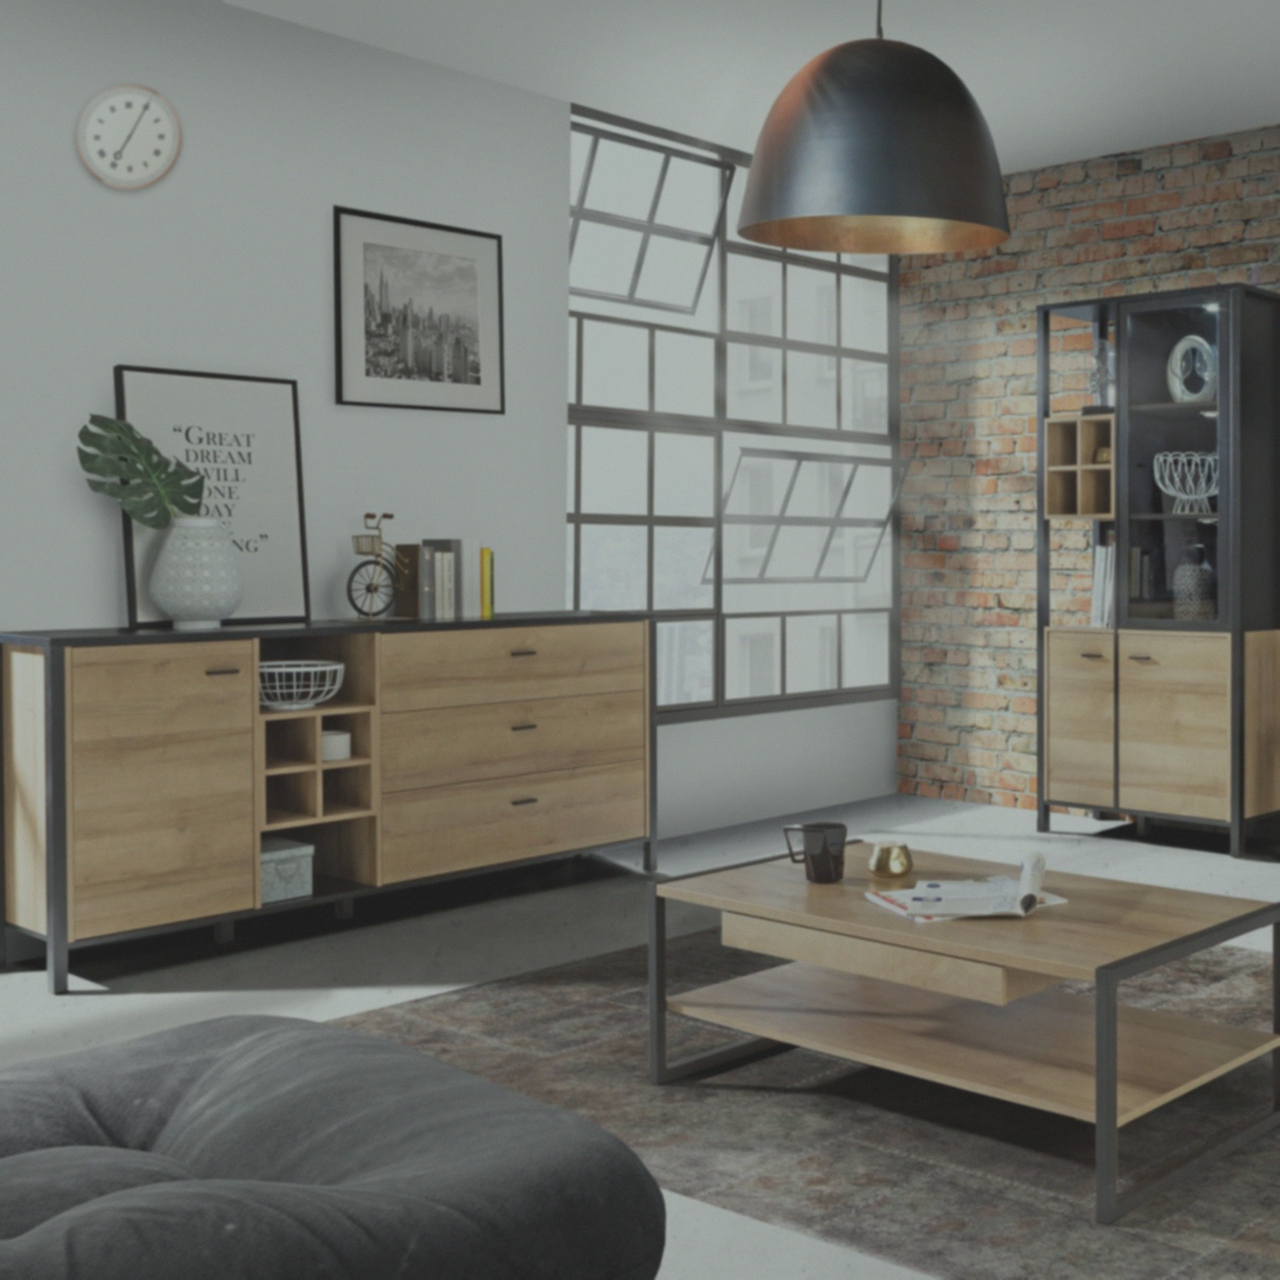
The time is 7:05
